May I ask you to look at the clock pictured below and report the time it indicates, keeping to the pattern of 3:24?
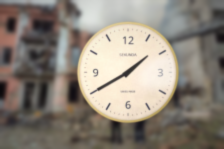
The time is 1:40
